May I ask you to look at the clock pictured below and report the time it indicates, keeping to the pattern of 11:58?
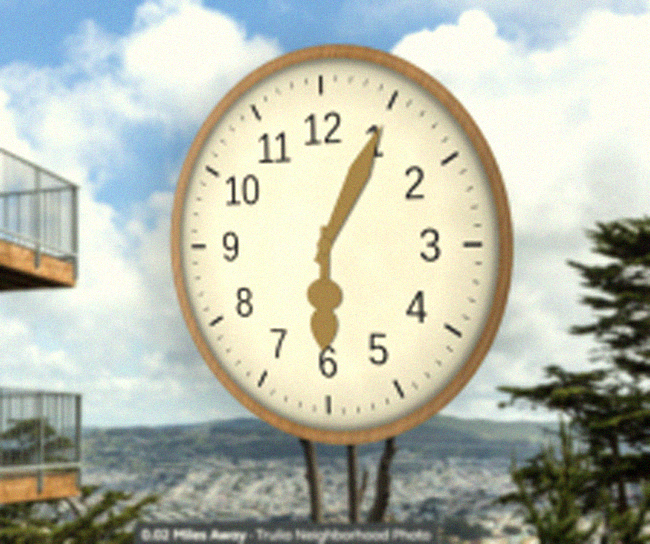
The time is 6:05
